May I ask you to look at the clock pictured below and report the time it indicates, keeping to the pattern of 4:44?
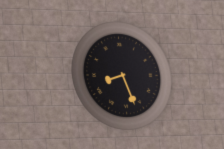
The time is 8:27
